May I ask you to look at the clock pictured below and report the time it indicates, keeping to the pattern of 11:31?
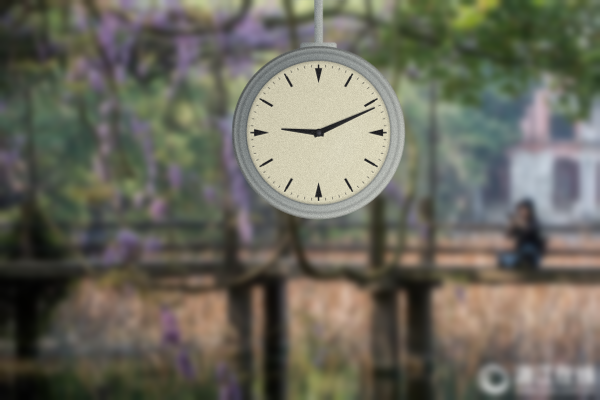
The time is 9:11
